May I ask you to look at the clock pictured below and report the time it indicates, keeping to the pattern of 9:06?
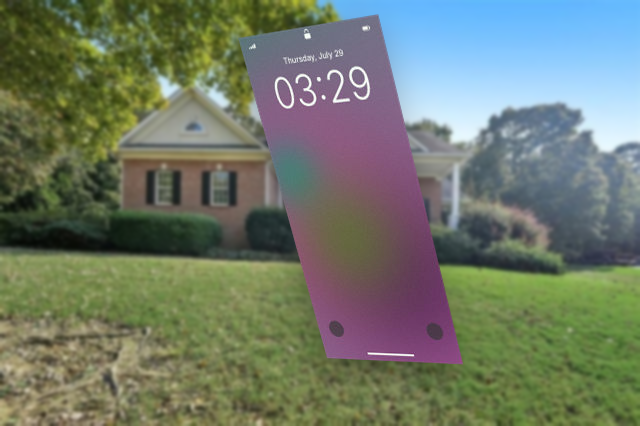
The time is 3:29
